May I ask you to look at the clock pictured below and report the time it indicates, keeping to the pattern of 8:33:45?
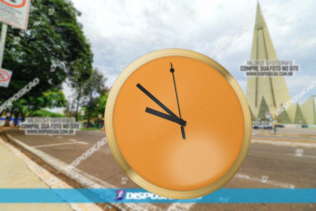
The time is 9:53:00
